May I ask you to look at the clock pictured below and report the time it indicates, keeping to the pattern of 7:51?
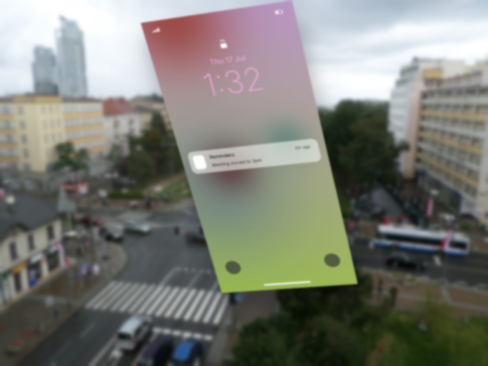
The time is 1:32
